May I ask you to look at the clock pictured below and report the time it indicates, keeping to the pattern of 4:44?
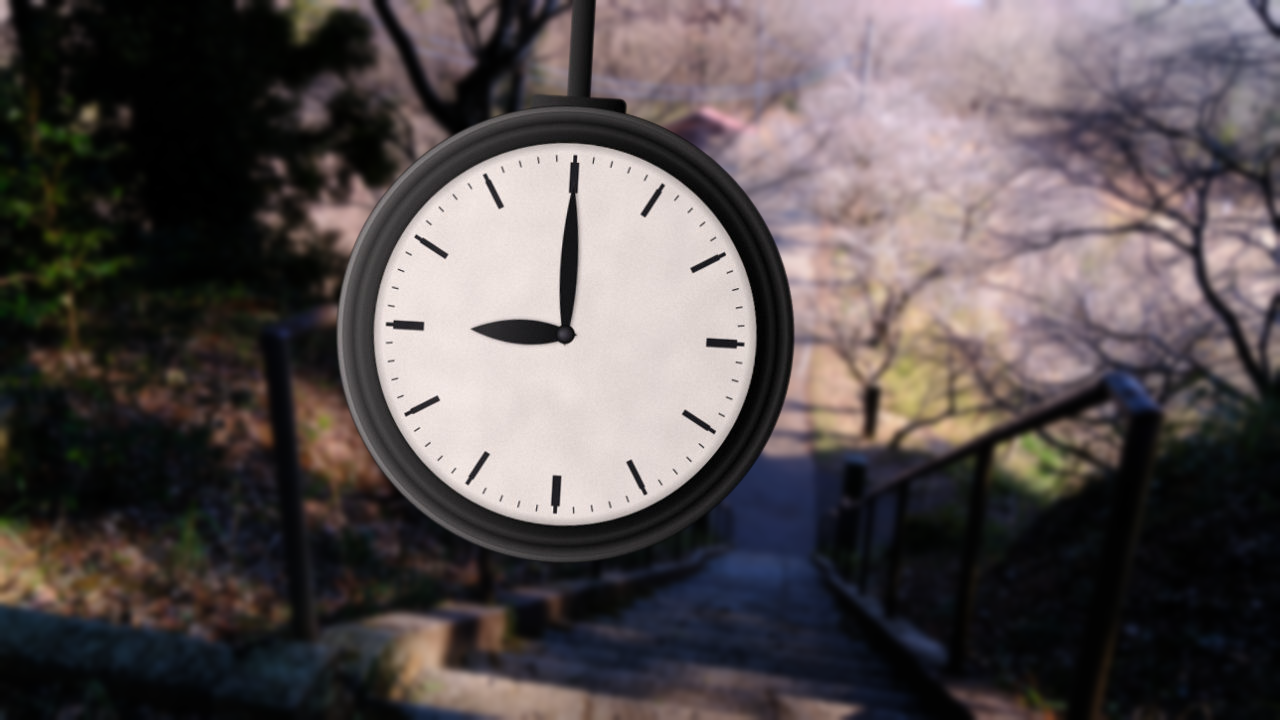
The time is 9:00
